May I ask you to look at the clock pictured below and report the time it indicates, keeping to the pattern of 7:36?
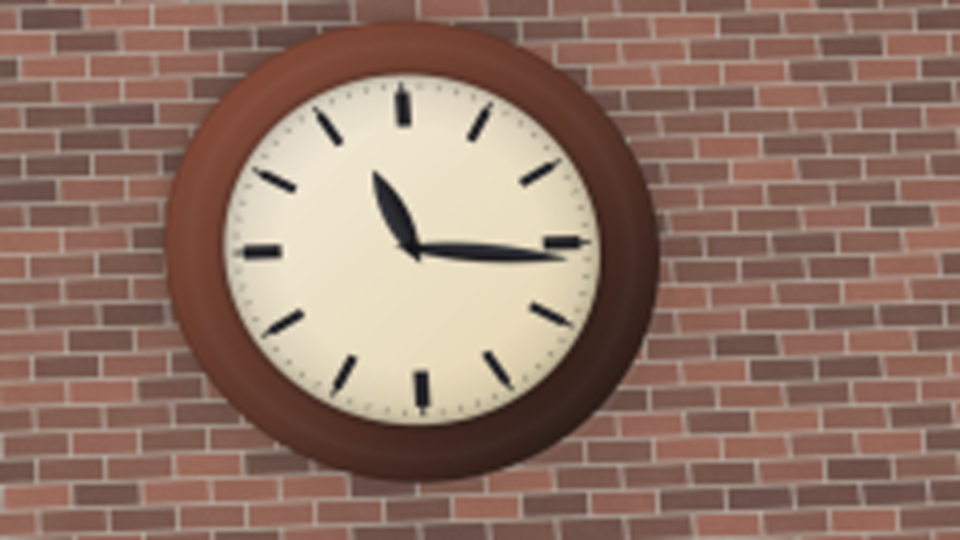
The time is 11:16
